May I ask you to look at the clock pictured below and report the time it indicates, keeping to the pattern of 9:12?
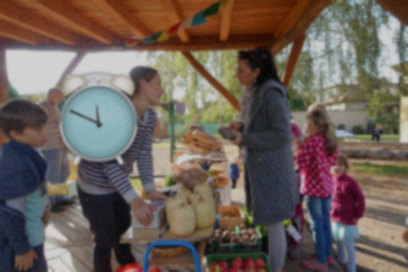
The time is 11:49
